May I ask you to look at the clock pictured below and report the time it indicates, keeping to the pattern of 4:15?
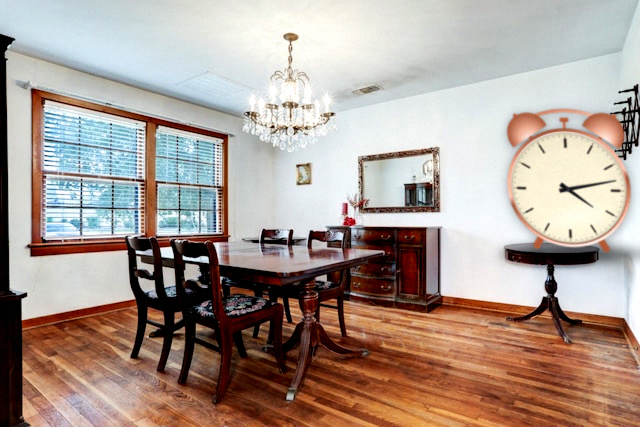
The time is 4:13
